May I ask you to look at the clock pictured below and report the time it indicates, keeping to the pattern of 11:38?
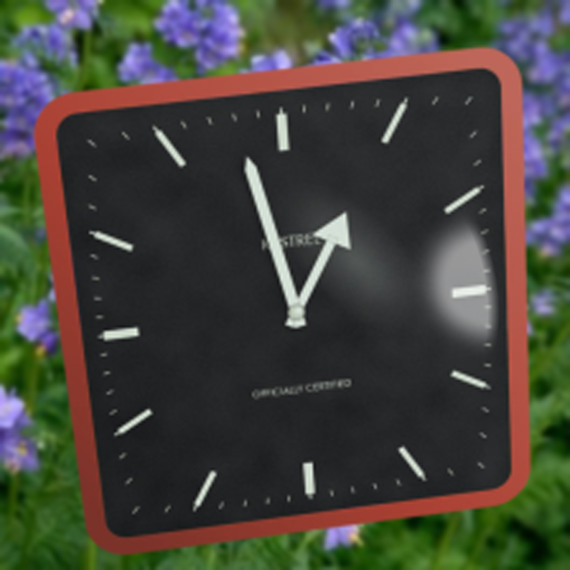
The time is 12:58
